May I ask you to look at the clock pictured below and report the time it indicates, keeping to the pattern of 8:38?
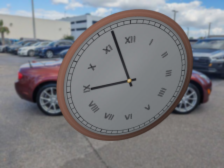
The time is 8:57
